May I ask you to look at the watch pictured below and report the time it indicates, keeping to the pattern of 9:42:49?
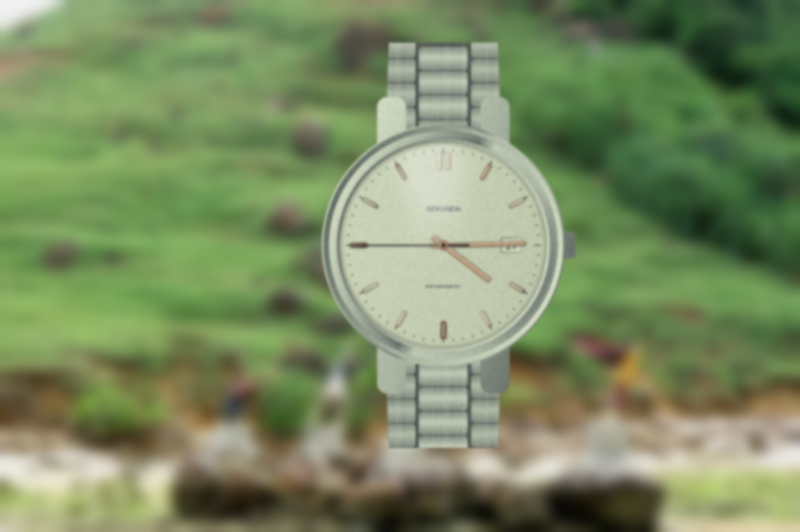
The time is 4:14:45
